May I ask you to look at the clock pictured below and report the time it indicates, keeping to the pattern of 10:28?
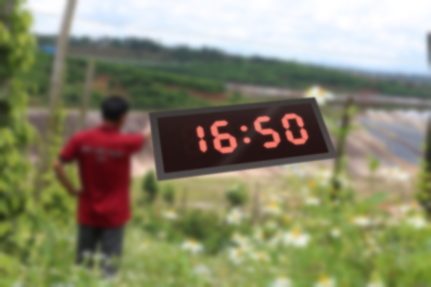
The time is 16:50
